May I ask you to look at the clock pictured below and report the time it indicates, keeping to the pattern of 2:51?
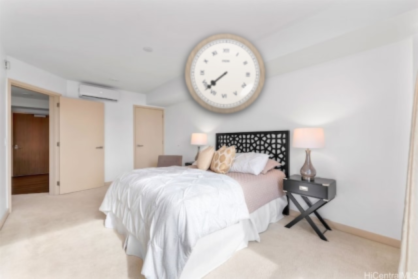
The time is 7:38
